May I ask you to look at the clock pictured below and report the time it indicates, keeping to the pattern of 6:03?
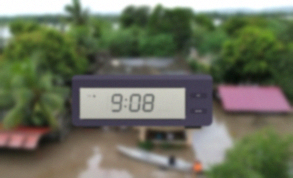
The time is 9:08
